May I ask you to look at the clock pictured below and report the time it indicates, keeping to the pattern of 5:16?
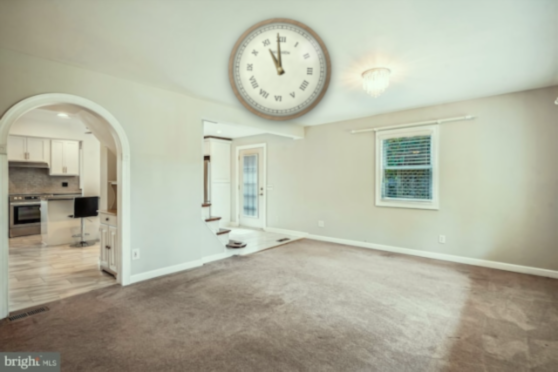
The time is 10:59
